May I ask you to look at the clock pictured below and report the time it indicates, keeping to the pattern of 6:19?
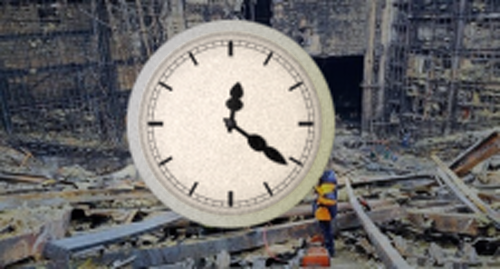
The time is 12:21
